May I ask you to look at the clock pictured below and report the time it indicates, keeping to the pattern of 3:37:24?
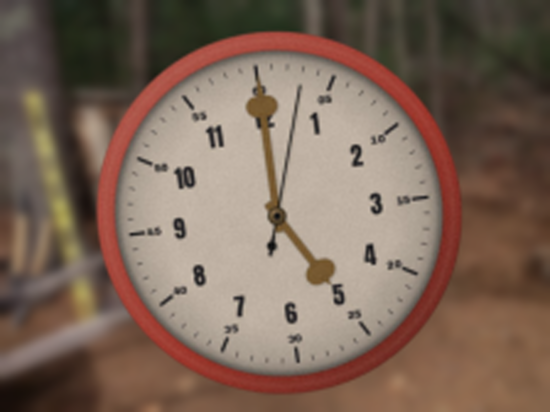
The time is 5:00:03
